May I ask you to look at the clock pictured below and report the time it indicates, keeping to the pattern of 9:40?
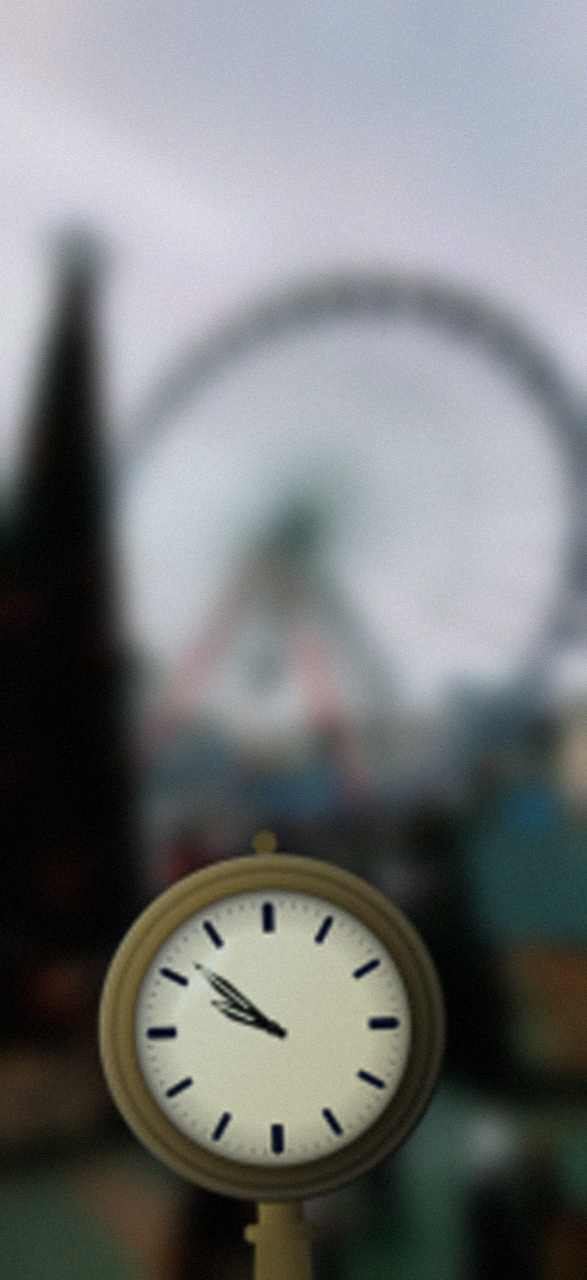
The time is 9:52
